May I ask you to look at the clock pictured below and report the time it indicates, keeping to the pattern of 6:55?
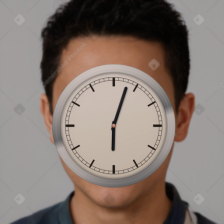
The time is 6:03
